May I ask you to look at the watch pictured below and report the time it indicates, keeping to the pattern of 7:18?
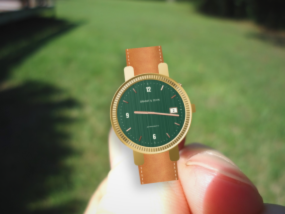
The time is 9:17
